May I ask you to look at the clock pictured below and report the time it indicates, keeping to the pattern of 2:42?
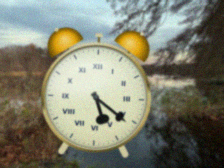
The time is 5:21
